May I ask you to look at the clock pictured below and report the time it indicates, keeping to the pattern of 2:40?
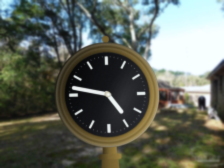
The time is 4:47
